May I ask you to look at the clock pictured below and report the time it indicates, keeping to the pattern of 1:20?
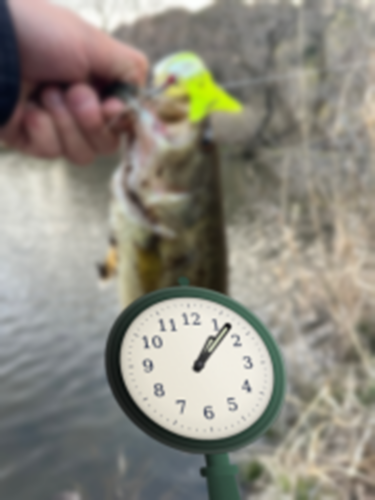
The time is 1:07
